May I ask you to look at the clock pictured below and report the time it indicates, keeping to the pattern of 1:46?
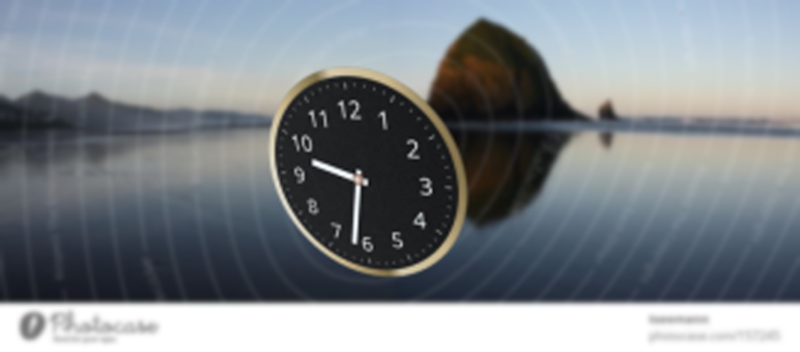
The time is 9:32
